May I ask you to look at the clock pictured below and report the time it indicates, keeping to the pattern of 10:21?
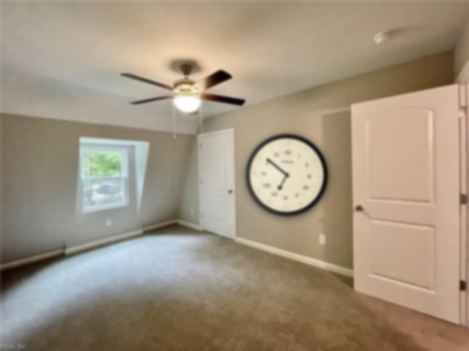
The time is 6:51
